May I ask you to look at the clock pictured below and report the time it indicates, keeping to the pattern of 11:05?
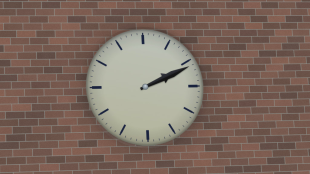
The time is 2:11
